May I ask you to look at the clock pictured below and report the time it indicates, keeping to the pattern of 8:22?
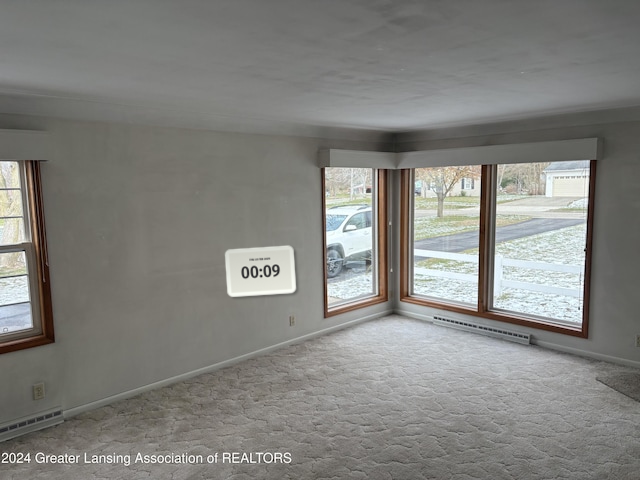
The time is 0:09
